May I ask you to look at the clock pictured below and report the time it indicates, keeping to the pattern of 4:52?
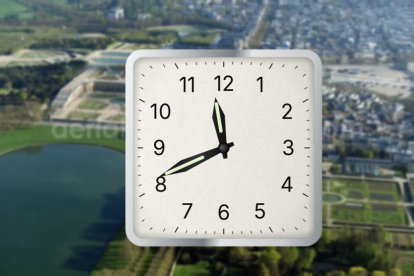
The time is 11:41
